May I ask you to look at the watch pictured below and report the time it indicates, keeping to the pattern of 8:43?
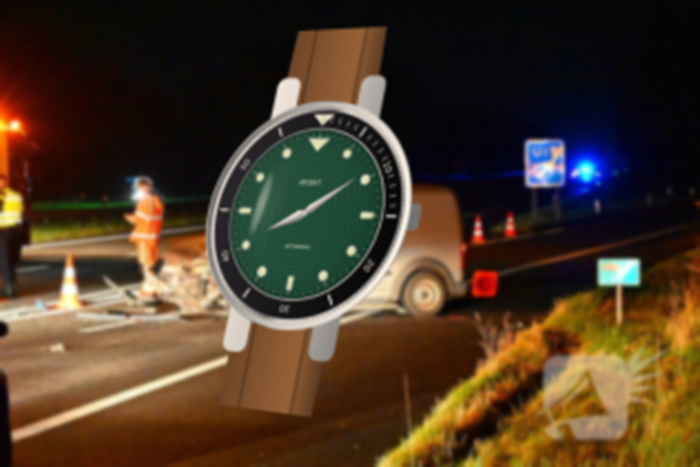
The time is 8:09
